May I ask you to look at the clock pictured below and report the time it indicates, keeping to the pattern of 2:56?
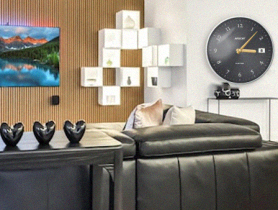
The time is 3:07
